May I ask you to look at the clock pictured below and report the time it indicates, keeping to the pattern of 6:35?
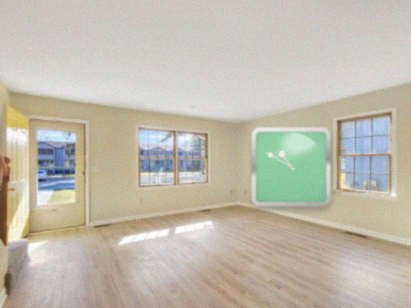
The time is 10:50
